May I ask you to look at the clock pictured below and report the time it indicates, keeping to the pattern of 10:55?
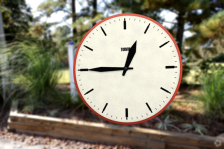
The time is 12:45
